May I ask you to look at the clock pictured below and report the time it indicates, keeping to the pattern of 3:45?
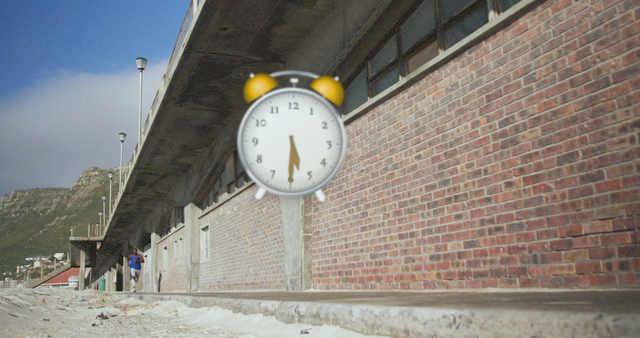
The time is 5:30
